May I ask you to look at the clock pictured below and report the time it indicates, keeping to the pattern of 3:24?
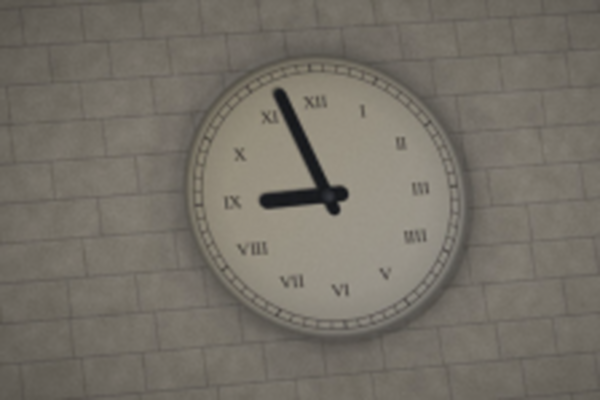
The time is 8:57
